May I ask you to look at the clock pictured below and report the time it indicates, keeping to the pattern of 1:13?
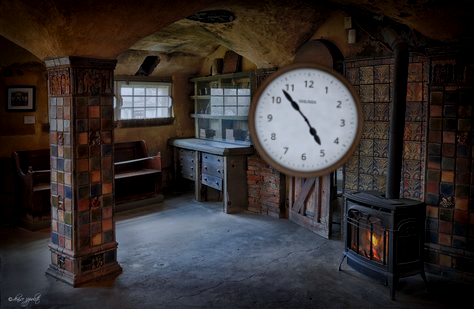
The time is 4:53
